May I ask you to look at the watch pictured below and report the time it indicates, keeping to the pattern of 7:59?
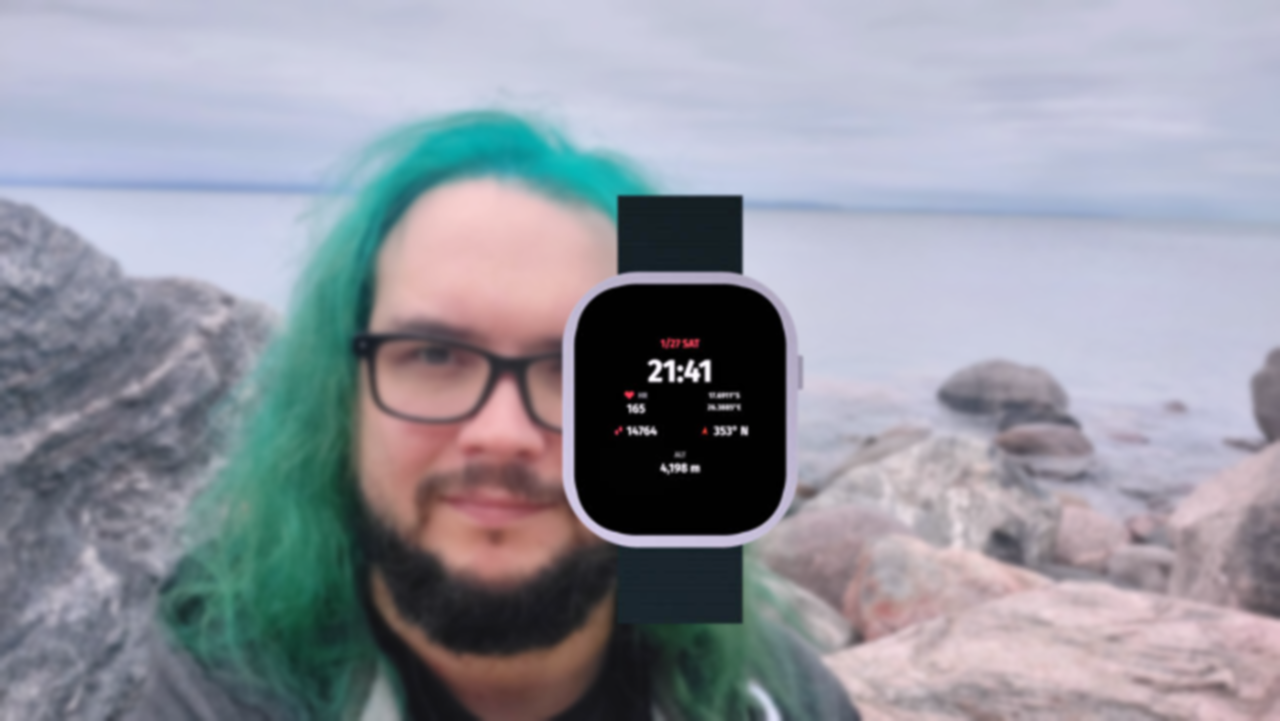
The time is 21:41
